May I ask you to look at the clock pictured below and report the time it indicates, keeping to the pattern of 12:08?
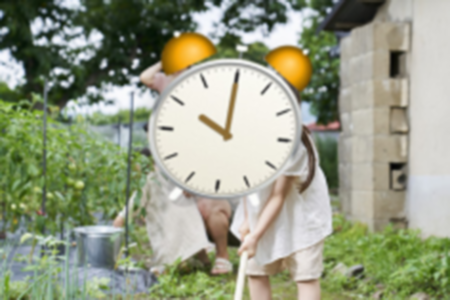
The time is 10:00
